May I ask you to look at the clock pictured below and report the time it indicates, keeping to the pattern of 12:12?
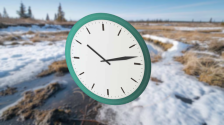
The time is 10:13
